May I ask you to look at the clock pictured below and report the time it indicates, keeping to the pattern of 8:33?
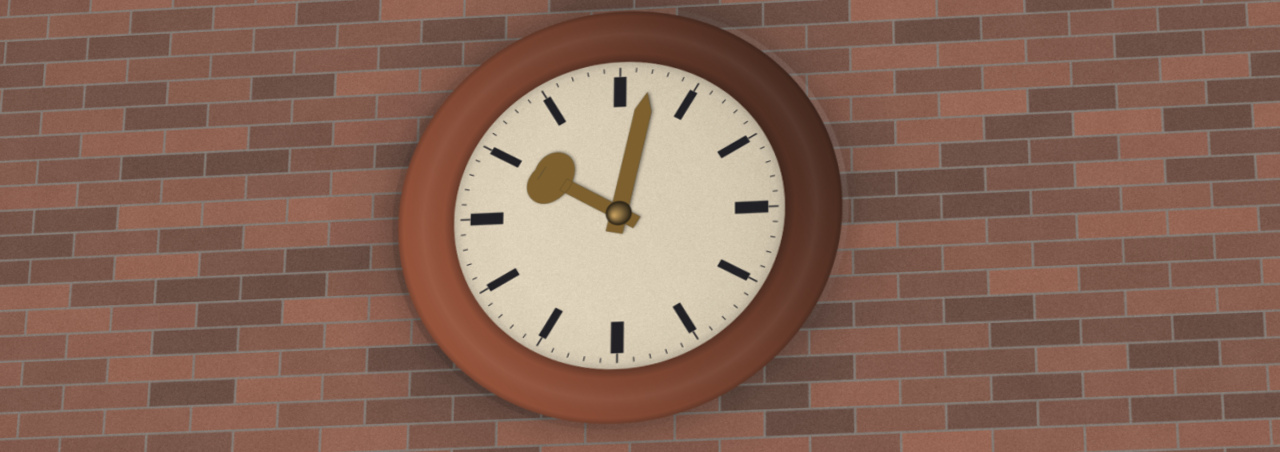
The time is 10:02
